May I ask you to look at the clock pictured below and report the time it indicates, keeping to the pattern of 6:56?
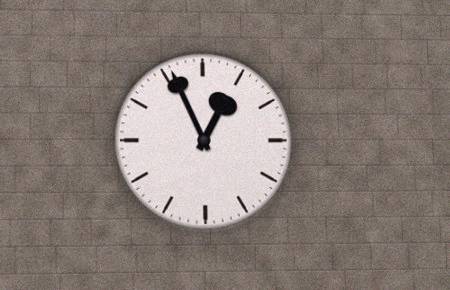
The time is 12:56
